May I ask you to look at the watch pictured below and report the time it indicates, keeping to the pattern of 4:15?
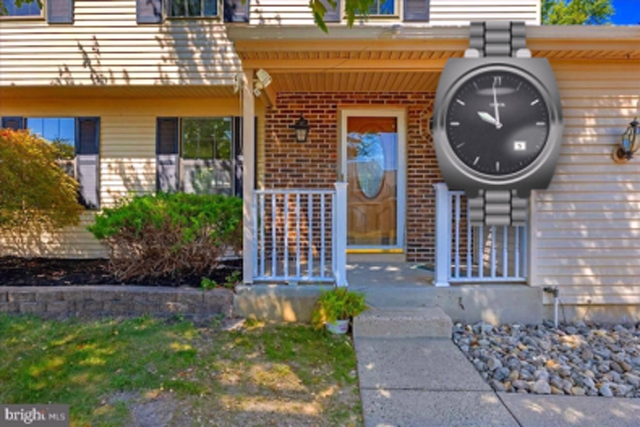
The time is 9:59
